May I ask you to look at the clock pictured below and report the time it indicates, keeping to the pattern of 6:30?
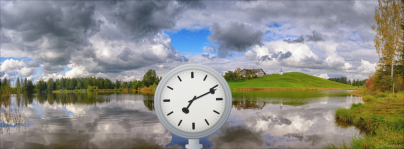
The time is 7:11
